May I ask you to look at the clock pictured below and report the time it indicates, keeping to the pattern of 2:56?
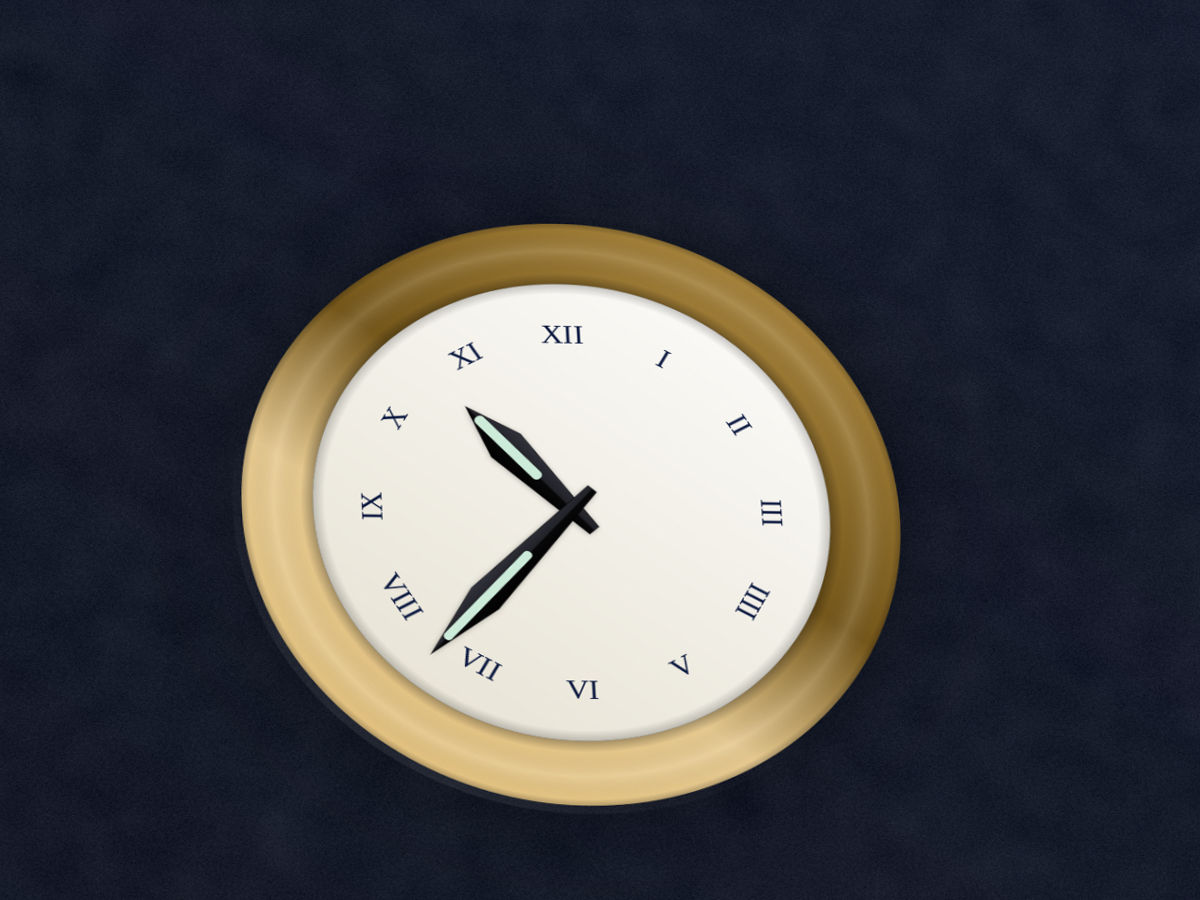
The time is 10:37
